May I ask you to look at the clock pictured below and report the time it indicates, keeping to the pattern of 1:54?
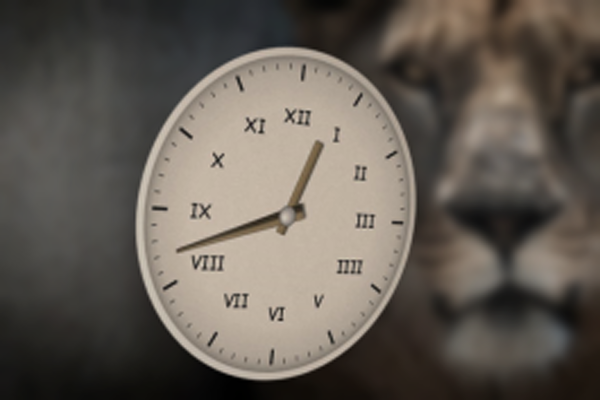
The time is 12:42
